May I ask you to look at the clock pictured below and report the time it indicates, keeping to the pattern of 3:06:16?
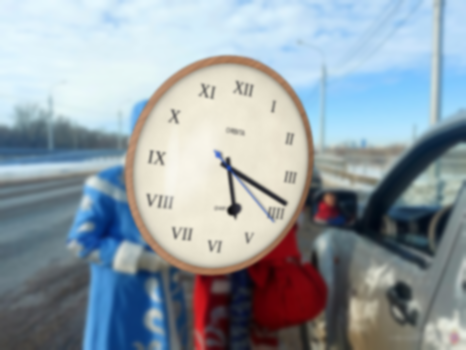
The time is 5:18:21
